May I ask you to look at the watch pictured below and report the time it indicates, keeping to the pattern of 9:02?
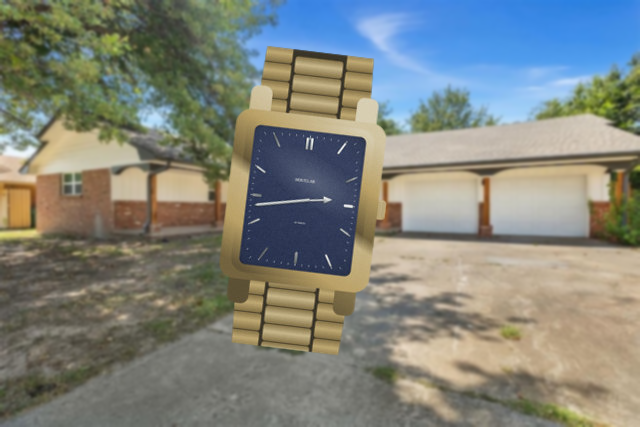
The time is 2:43
